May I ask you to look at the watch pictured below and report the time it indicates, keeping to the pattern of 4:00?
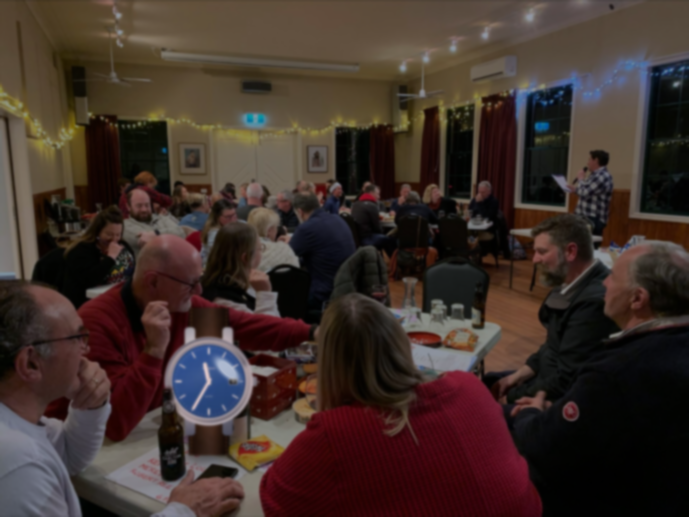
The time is 11:35
